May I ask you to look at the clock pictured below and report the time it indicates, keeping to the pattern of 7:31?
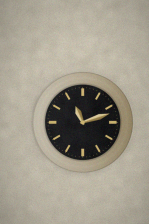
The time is 11:12
